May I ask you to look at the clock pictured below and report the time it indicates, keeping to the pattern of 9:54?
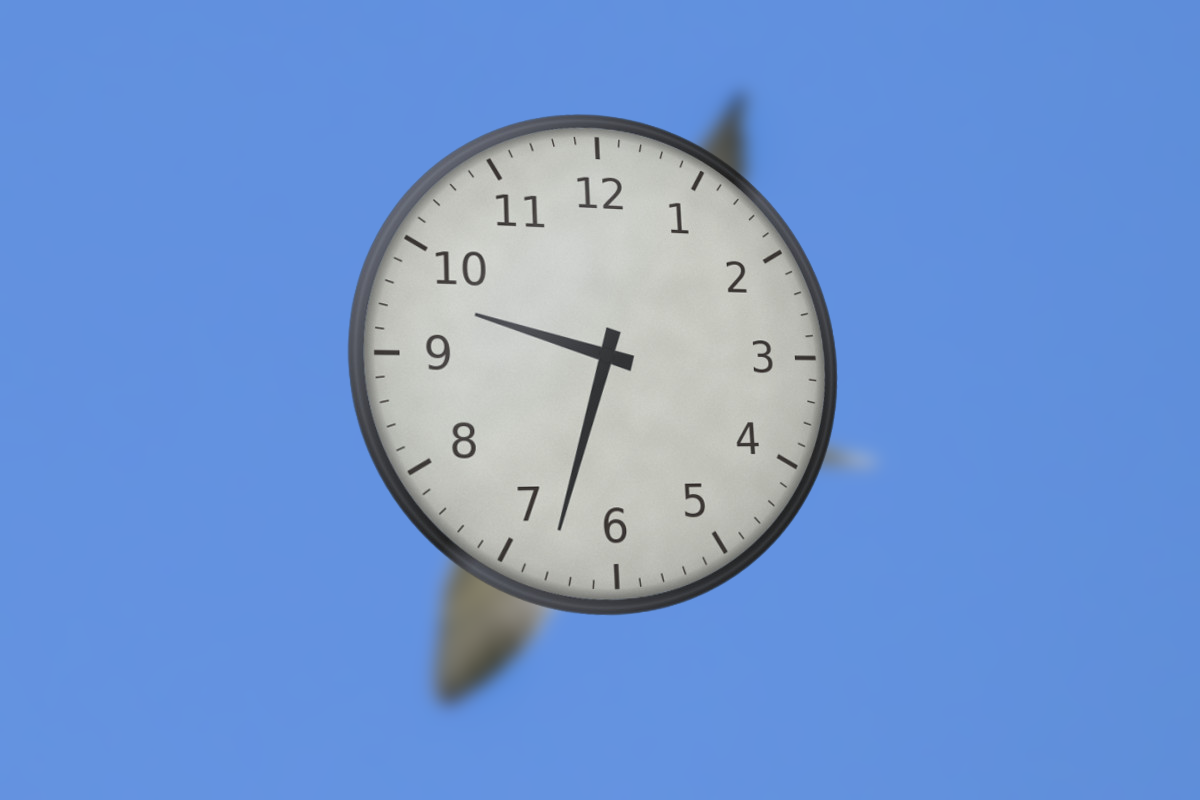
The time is 9:33
